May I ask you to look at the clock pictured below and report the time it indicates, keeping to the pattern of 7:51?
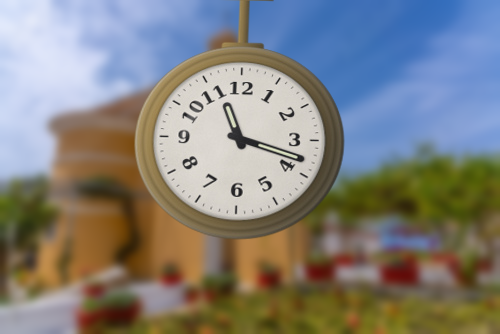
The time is 11:18
